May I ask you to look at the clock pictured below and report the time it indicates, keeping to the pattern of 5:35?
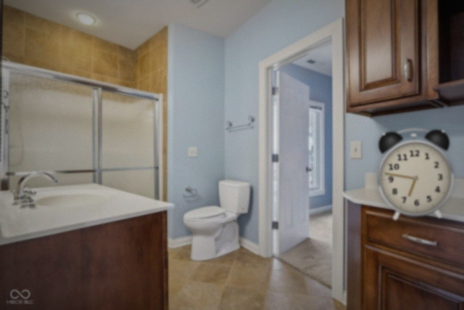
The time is 6:47
